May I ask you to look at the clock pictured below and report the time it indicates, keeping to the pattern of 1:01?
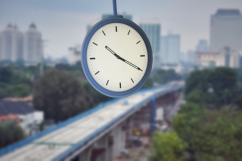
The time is 10:20
